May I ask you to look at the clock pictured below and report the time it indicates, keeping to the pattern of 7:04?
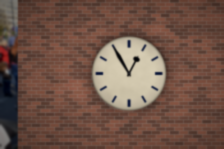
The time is 12:55
